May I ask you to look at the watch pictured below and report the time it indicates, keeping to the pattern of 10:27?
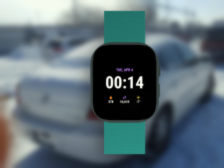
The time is 0:14
